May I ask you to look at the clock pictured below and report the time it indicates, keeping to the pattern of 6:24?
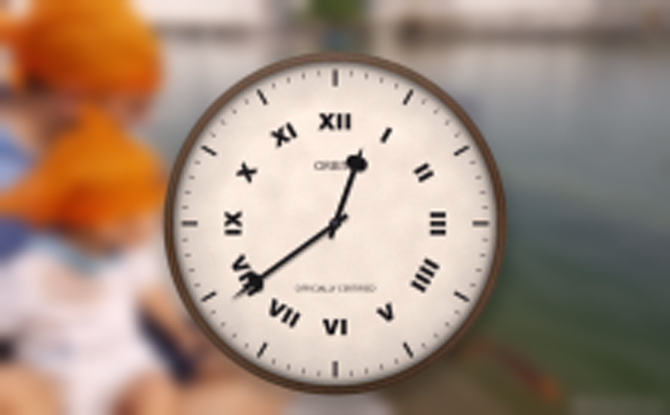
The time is 12:39
